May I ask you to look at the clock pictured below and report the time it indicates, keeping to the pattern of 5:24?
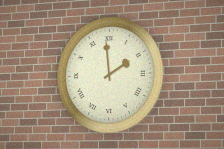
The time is 1:59
